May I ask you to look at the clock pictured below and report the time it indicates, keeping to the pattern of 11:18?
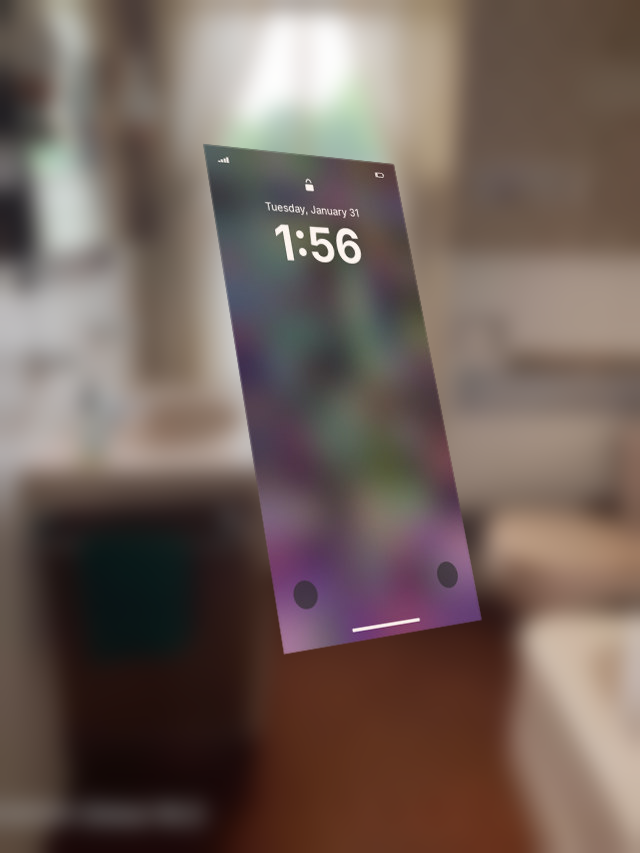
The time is 1:56
